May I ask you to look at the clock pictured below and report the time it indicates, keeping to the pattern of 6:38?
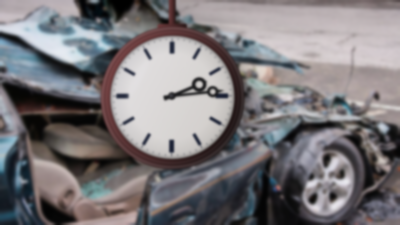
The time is 2:14
